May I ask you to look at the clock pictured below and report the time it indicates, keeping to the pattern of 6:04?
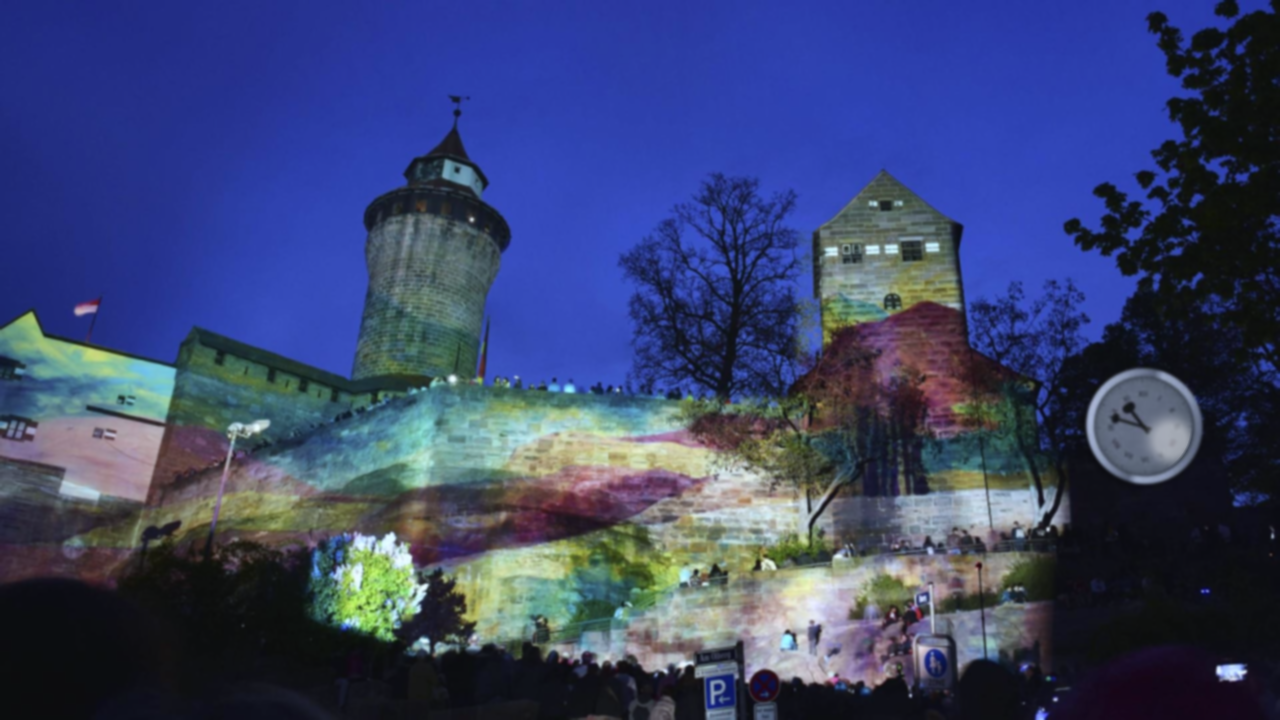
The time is 10:48
